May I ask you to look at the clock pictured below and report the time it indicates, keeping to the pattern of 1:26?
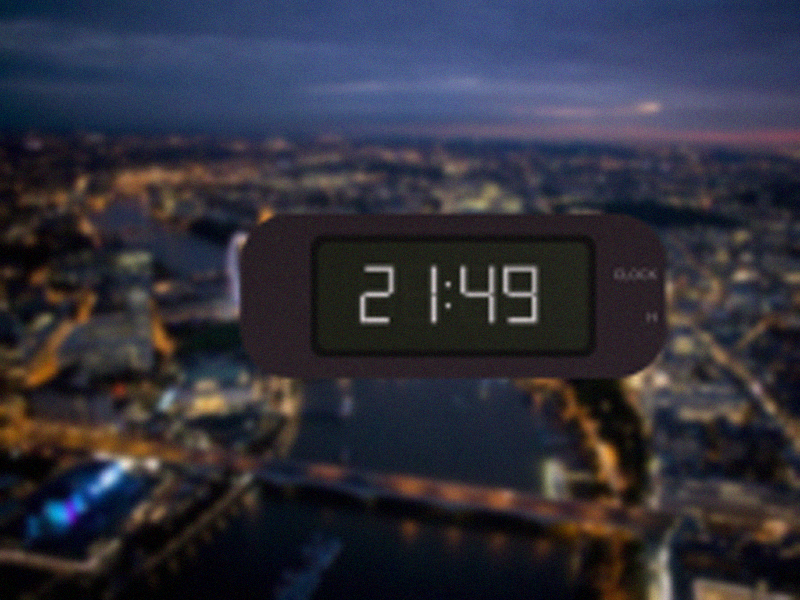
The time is 21:49
